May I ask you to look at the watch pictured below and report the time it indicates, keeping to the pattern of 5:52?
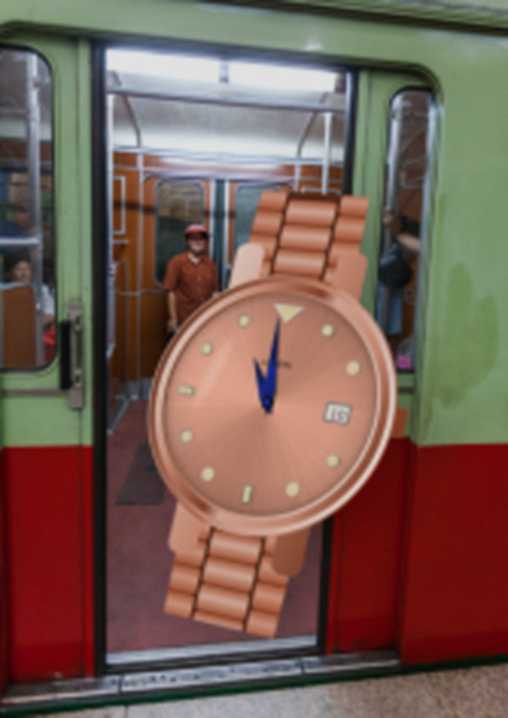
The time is 10:59
